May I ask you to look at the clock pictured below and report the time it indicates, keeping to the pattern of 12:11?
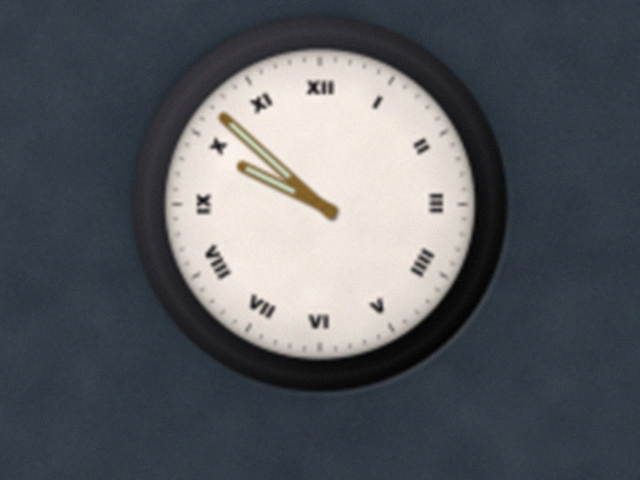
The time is 9:52
